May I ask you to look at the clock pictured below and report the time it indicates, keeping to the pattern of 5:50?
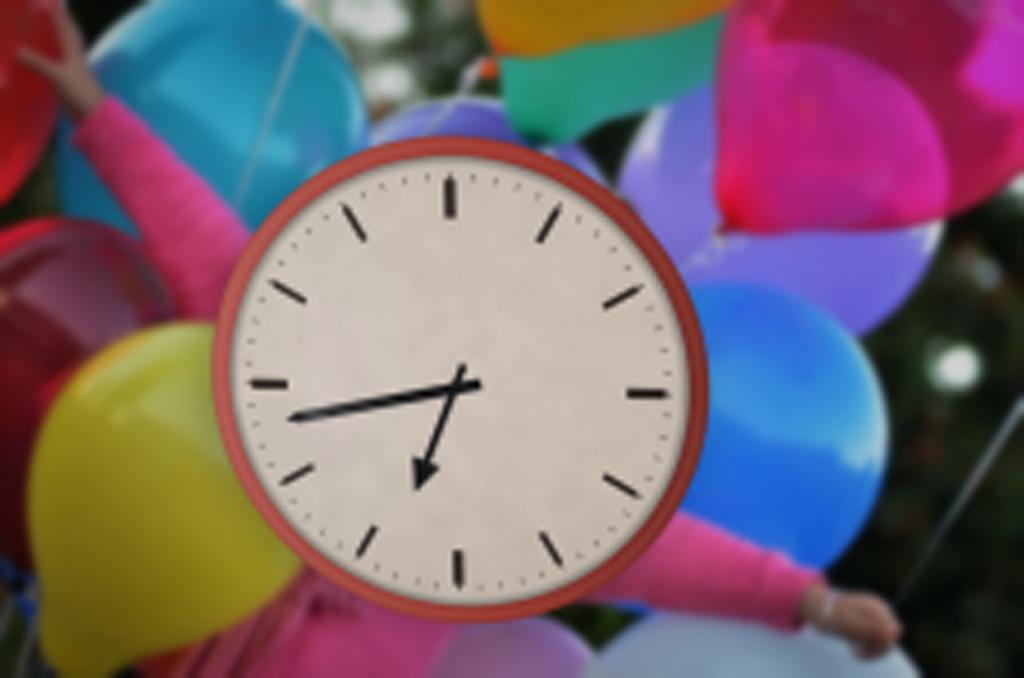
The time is 6:43
